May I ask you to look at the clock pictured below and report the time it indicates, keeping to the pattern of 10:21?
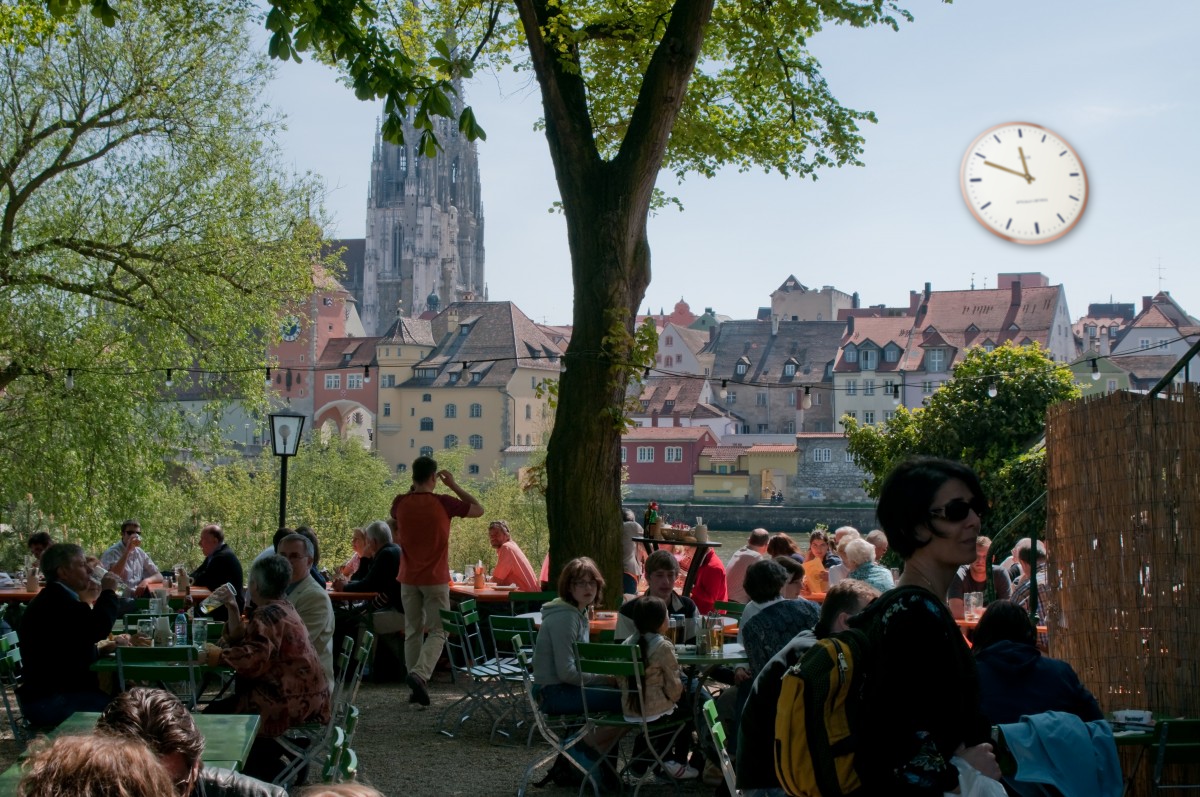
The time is 11:49
